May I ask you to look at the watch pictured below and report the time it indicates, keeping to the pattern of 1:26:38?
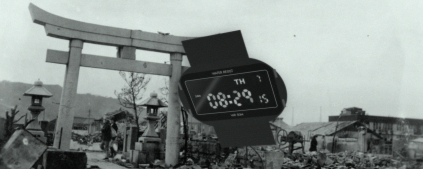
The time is 8:29:15
